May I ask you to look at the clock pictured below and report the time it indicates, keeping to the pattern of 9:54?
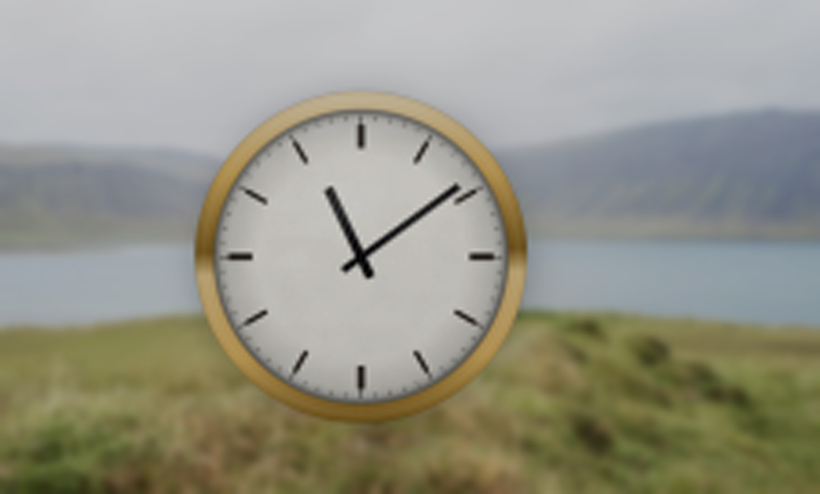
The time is 11:09
